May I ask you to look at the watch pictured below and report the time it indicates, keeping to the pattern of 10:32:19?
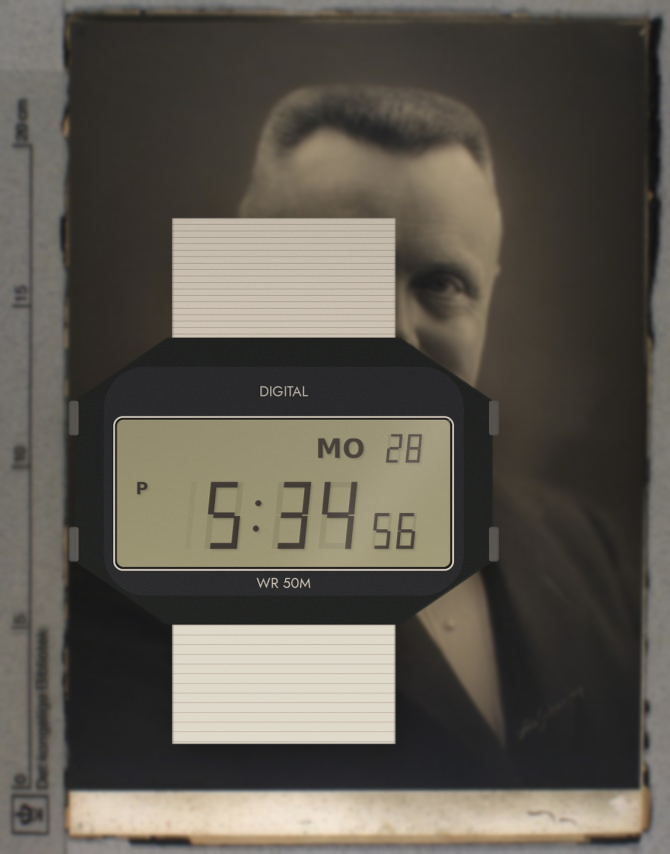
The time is 5:34:56
